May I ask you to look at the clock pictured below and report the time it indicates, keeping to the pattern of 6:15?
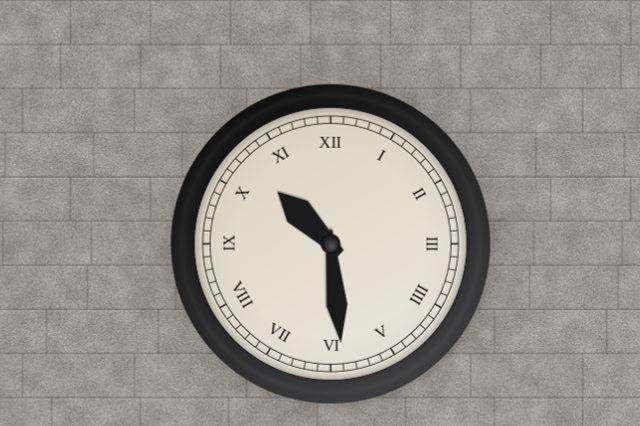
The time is 10:29
